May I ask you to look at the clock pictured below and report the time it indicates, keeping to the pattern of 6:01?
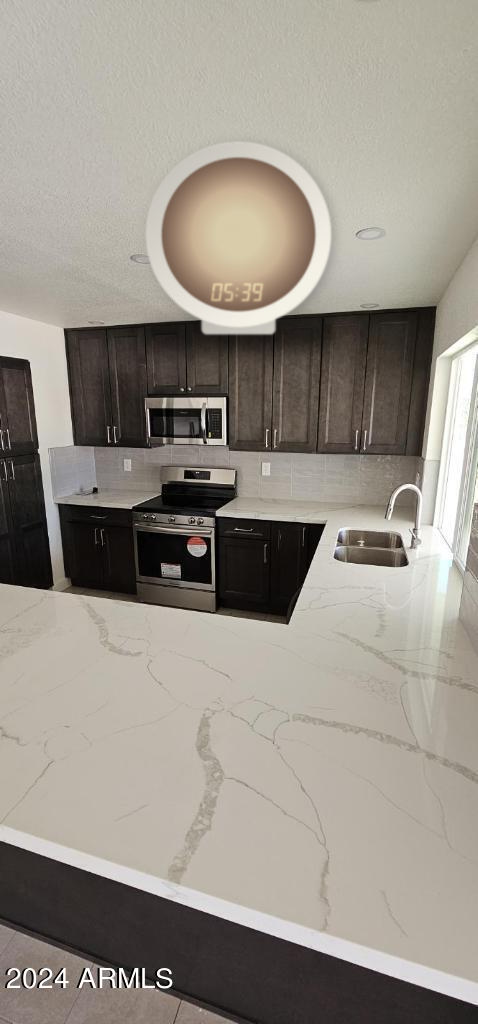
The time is 5:39
